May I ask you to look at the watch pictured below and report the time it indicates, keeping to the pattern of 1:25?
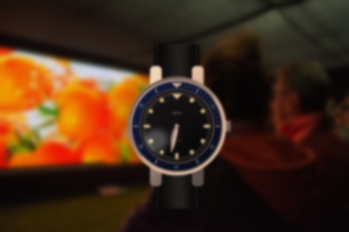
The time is 6:32
